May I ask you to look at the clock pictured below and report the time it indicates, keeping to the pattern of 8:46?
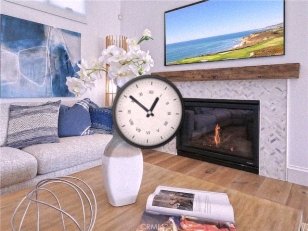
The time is 12:51
